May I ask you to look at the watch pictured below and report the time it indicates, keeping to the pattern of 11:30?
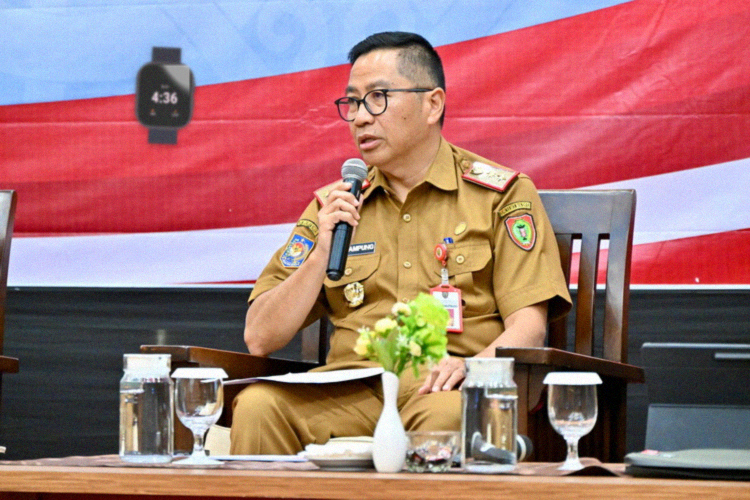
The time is 4:36
